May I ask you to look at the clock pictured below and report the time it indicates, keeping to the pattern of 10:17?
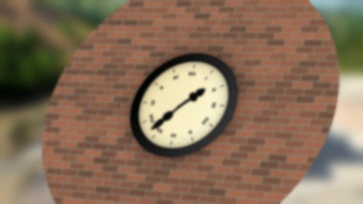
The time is 1:37
